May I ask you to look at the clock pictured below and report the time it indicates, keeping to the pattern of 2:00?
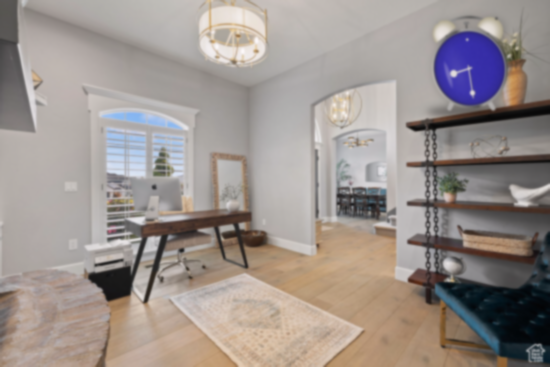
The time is 8:29
